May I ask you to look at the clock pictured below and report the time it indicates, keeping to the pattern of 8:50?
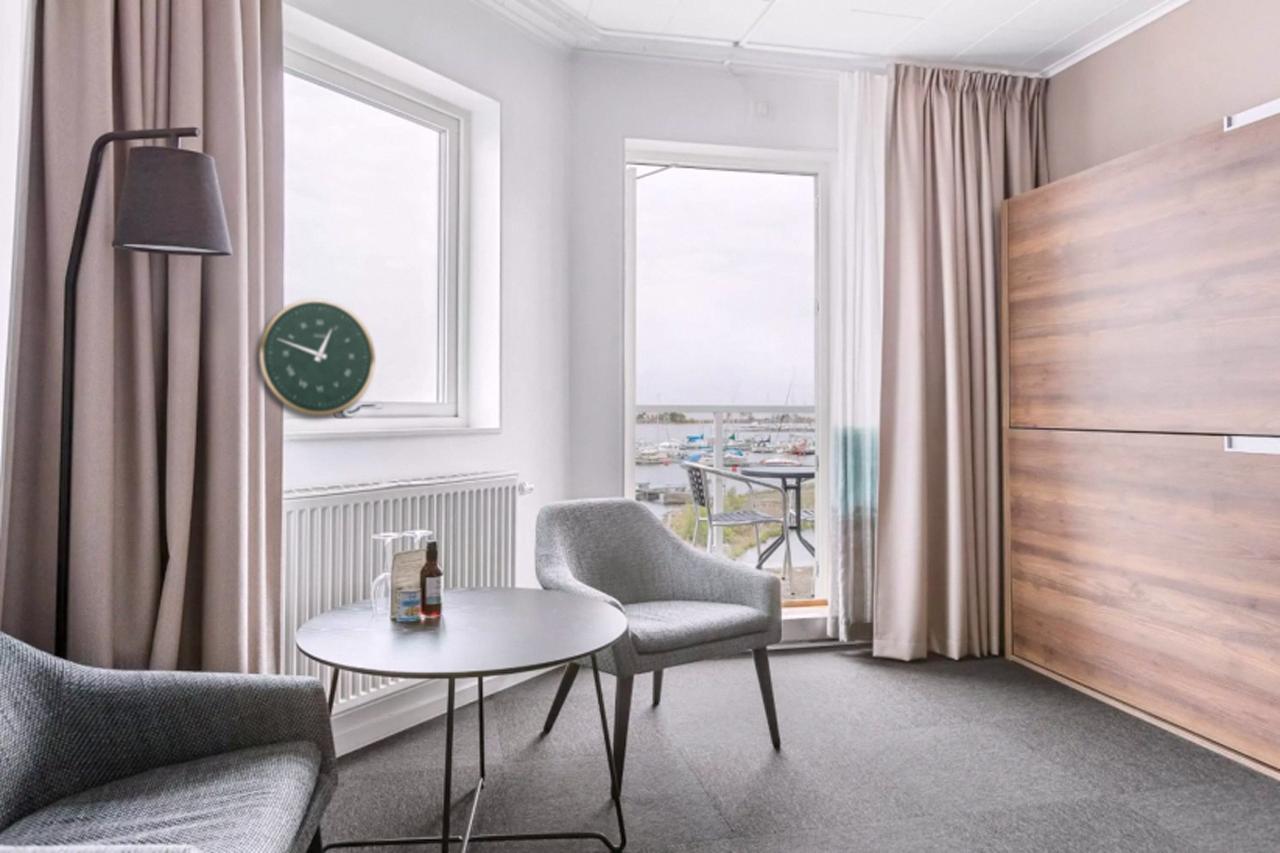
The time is 12:48
